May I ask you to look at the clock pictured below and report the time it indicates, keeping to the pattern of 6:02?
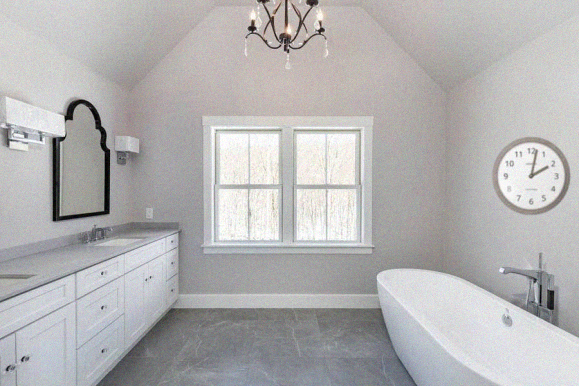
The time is 2:02
